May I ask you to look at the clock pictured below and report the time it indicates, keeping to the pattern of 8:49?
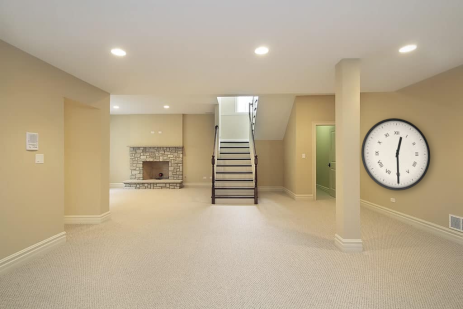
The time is 12:30
